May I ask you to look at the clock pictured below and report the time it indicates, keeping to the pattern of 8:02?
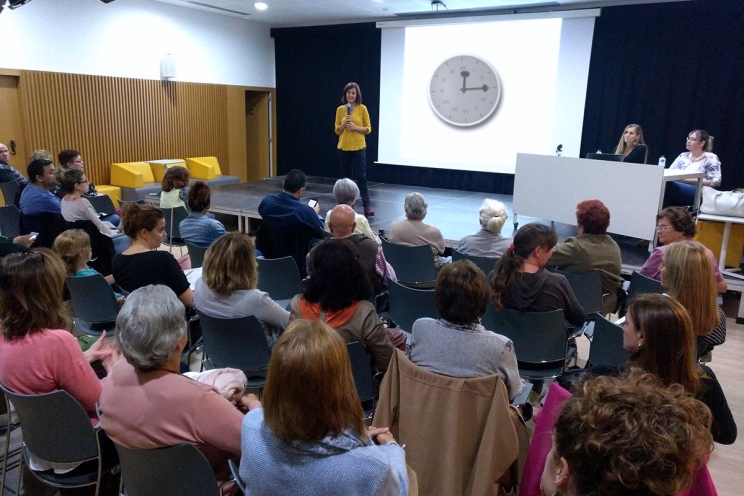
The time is 12:15
